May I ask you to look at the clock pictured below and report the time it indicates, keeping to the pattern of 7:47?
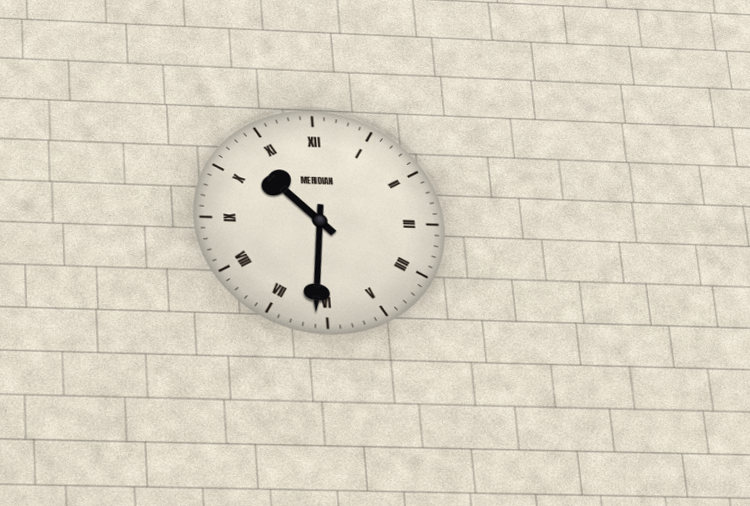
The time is 10:31
